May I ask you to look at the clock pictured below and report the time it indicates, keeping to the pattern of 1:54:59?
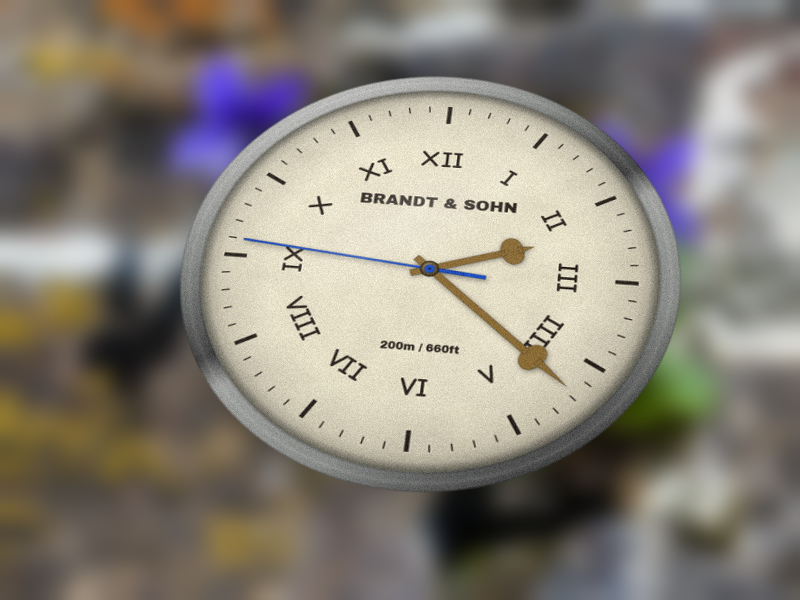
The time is 2:21:46
